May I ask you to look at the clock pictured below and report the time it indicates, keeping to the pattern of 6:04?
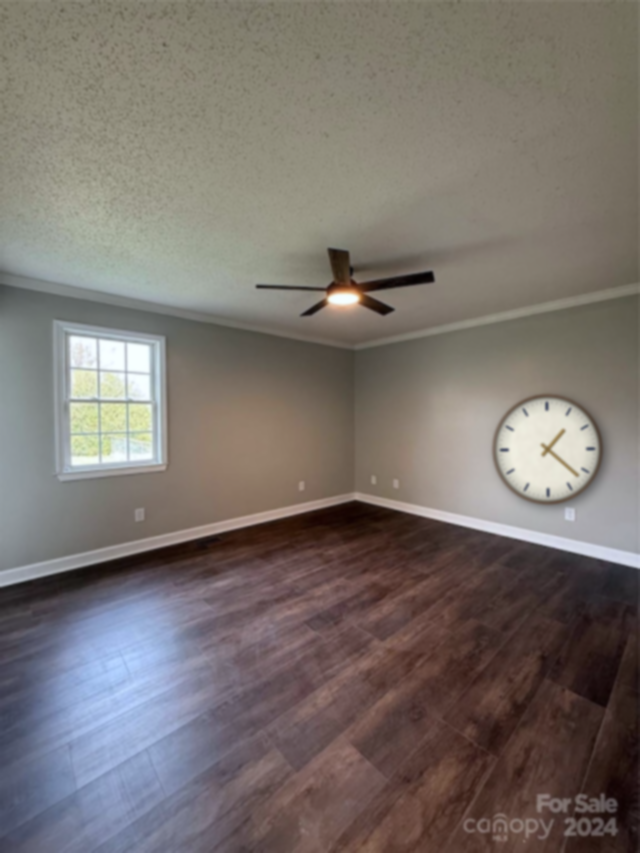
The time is 1:22
